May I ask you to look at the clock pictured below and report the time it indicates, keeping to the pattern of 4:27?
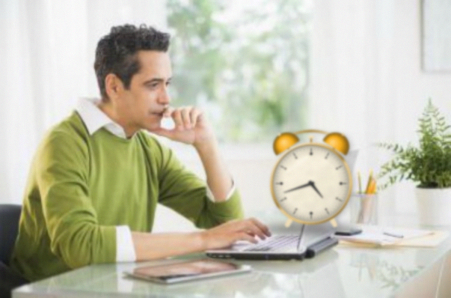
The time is 4:42
